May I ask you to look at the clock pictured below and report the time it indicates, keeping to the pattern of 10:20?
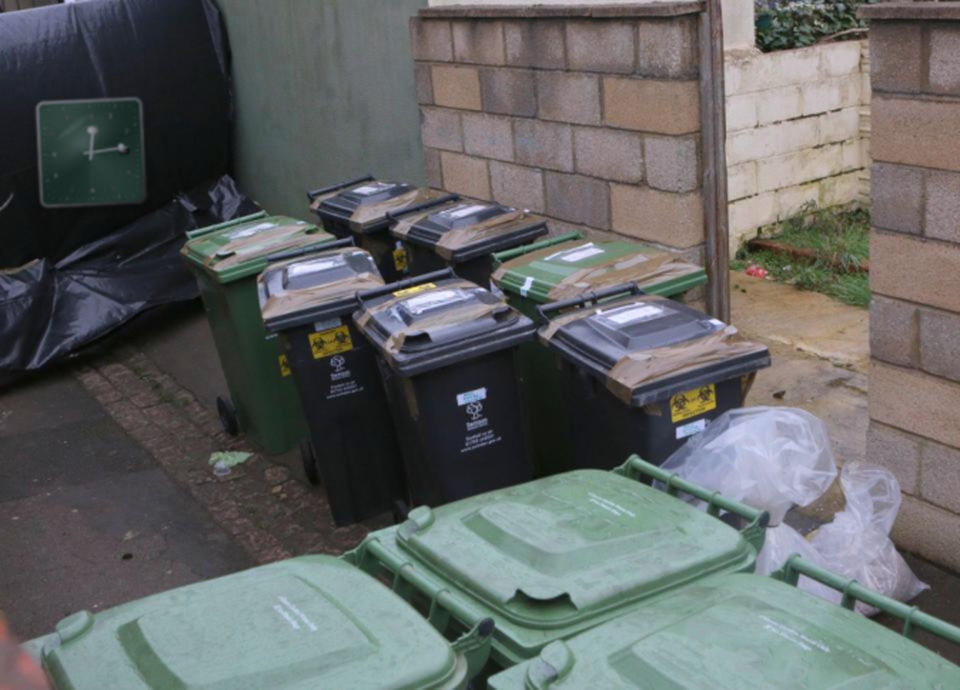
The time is 12:14
